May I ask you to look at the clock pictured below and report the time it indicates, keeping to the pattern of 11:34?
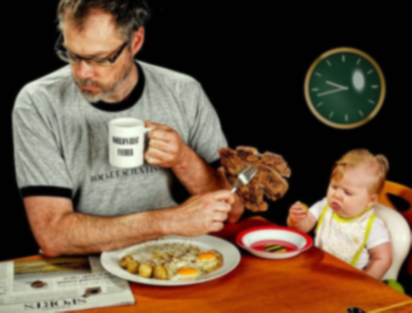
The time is 9:43
